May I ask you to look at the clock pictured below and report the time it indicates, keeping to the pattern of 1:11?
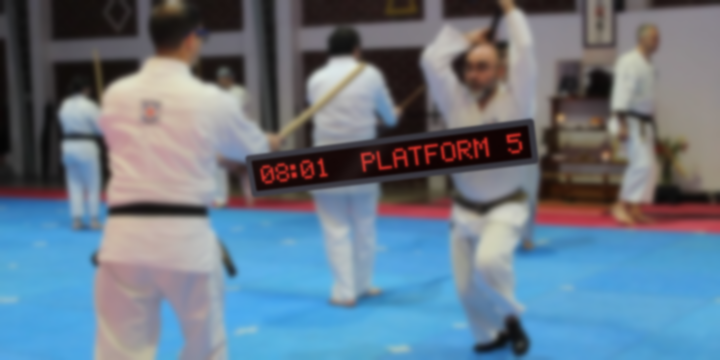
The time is 8:01
